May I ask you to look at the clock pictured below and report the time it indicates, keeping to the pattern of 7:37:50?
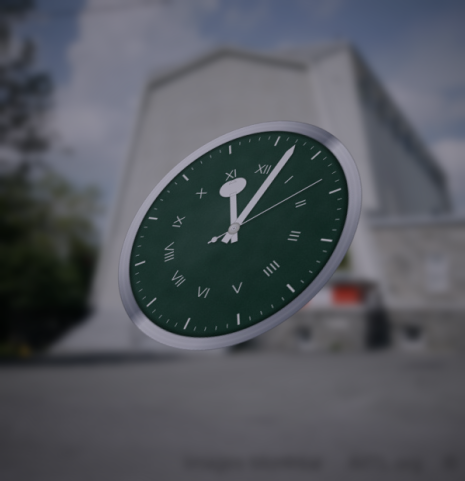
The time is 11:02:08
